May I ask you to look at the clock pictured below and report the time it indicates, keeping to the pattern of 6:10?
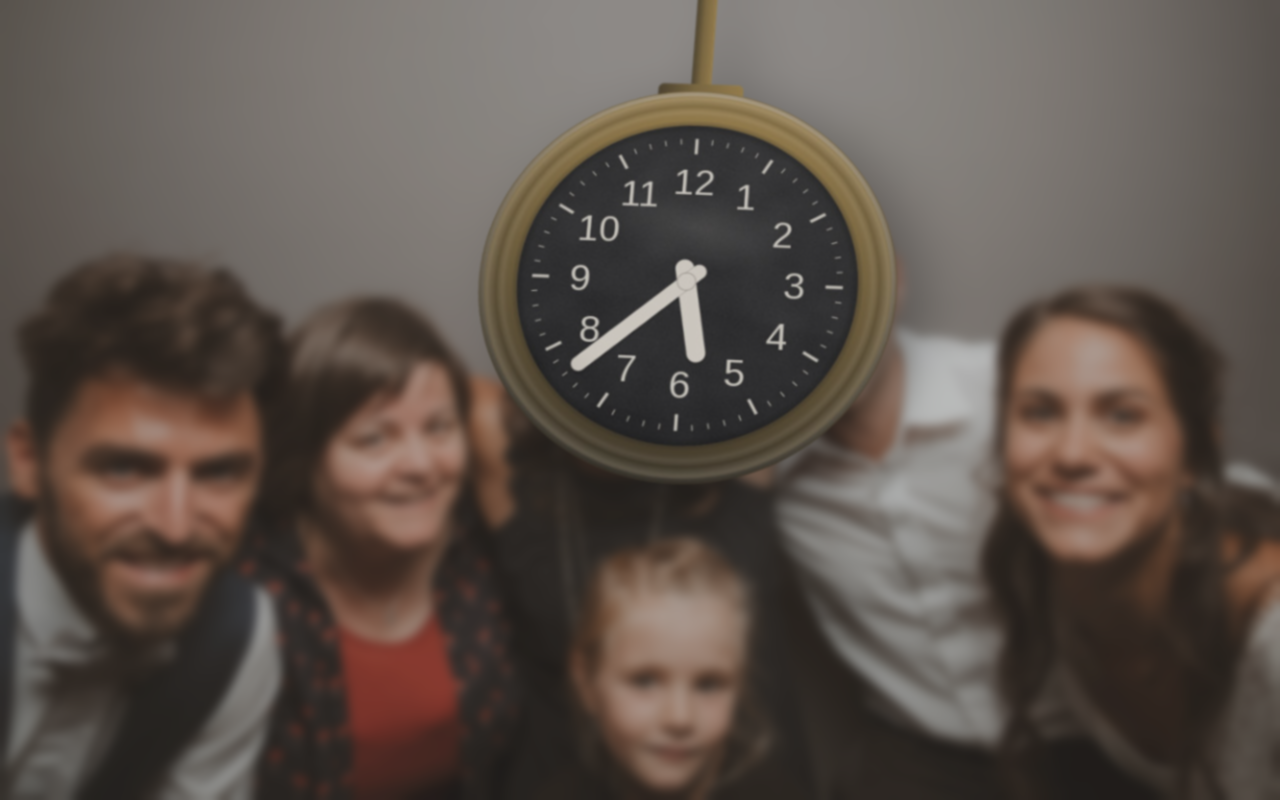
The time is 5:38
